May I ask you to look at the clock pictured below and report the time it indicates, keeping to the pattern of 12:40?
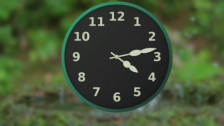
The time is 4:13
